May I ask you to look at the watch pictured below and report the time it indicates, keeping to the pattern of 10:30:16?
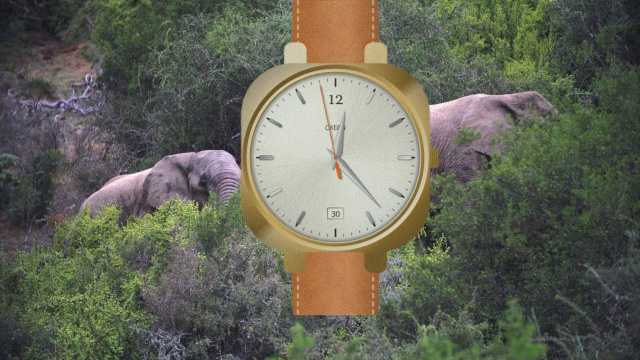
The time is 12:22:58
